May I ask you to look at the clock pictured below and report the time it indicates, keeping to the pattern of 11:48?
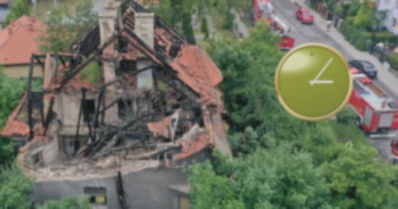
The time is 3:07
